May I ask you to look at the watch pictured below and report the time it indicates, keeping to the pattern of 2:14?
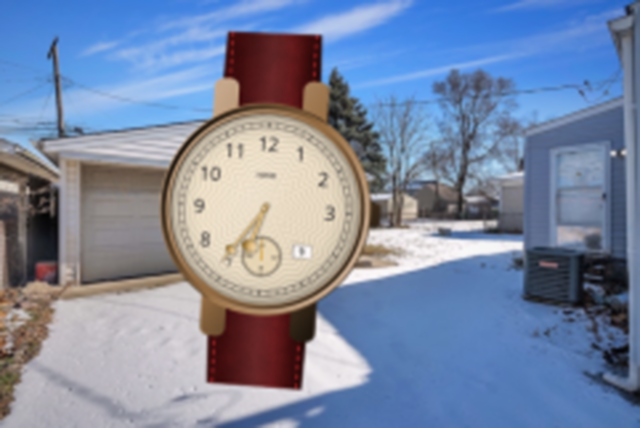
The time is 6:36
